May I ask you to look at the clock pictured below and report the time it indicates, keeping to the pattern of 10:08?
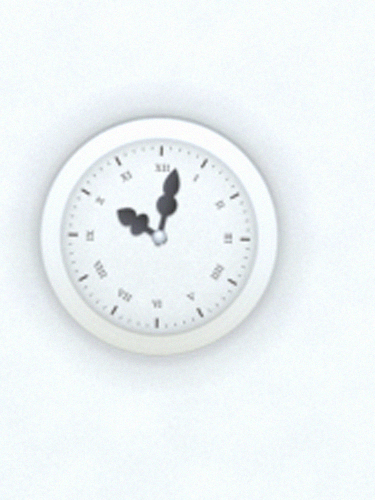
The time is 10:02
